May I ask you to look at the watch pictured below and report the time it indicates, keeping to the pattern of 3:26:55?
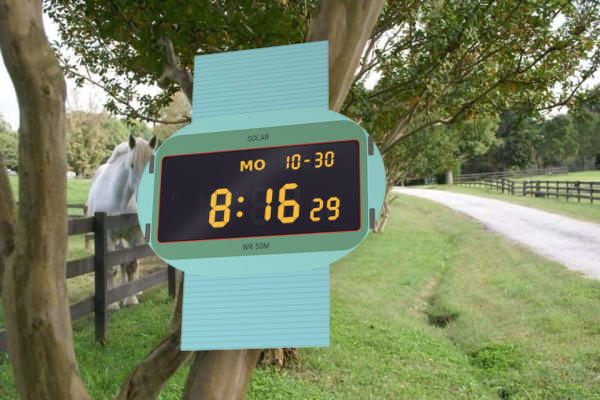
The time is 8:16:29
